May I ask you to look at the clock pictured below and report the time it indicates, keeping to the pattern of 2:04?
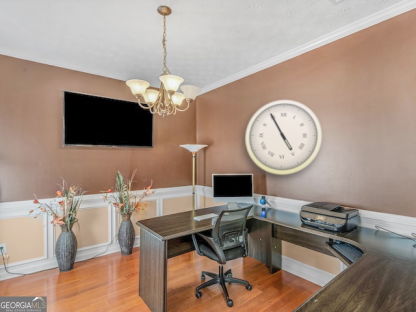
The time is 4:55
